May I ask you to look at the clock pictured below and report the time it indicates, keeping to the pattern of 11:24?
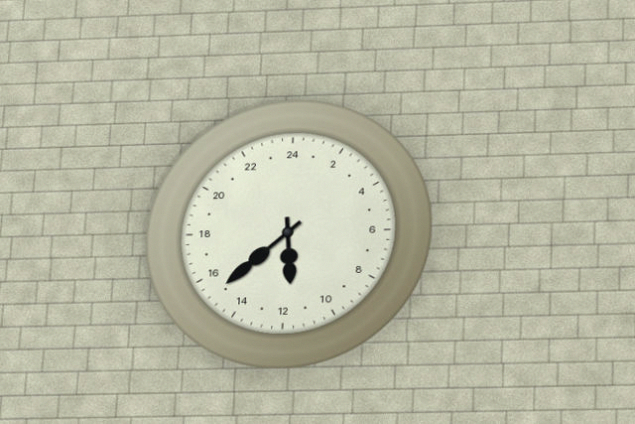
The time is 11:38
